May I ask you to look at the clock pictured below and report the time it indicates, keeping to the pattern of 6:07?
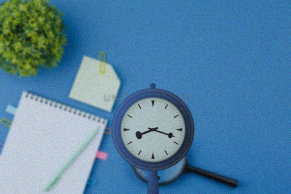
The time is 8:18
